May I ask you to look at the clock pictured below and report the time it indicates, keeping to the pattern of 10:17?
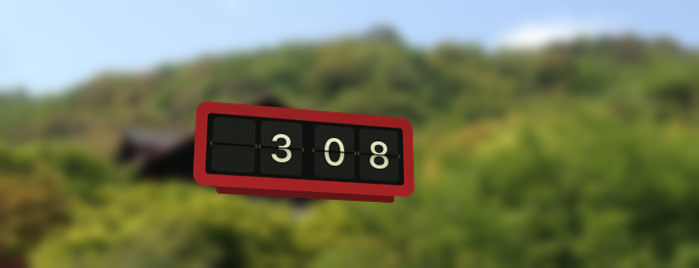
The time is 3:08
